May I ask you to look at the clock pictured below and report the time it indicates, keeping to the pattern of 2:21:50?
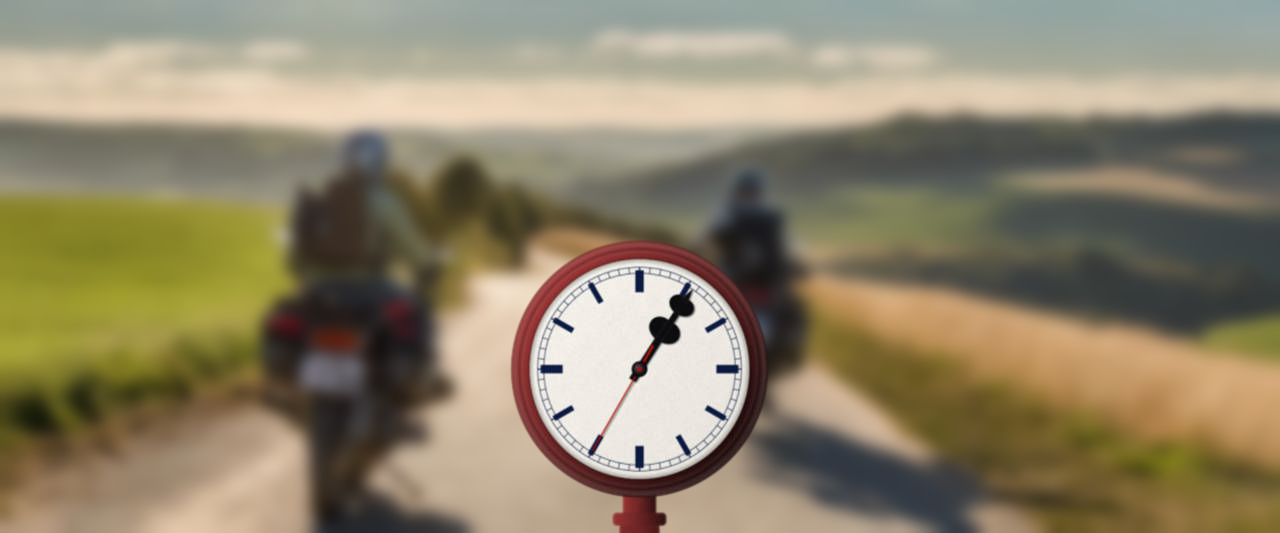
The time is 1:05:35
